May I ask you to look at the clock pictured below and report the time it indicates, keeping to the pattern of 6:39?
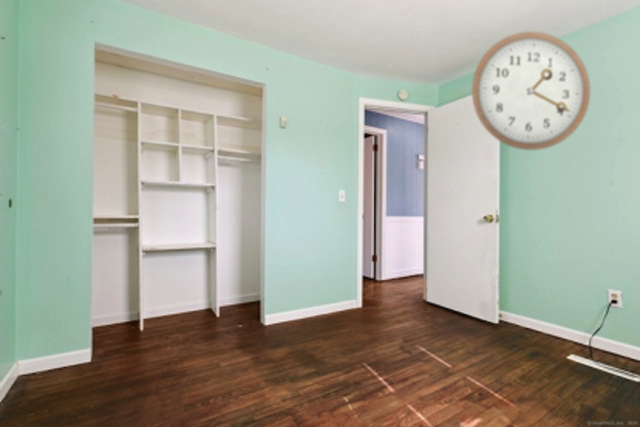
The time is 1:19
